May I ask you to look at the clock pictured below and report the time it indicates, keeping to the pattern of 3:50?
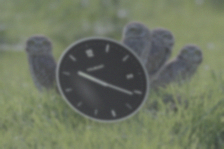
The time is 10:21
